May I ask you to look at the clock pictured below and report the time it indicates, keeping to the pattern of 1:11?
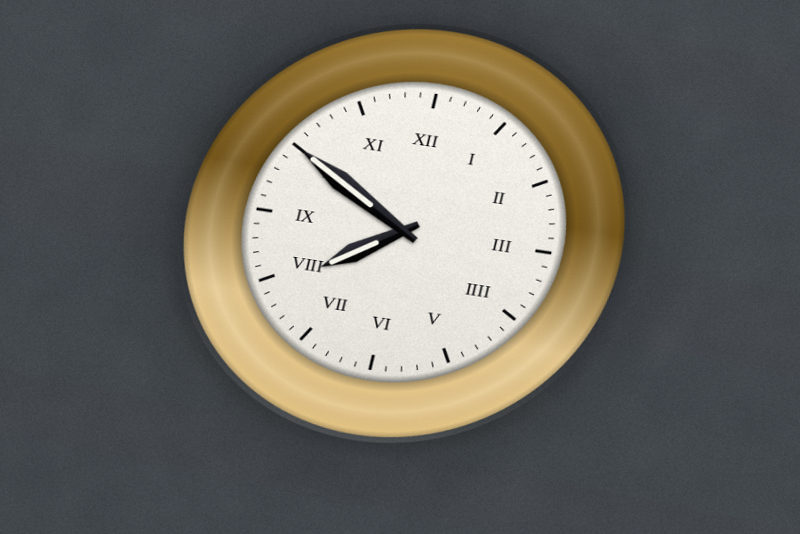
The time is 7:50
